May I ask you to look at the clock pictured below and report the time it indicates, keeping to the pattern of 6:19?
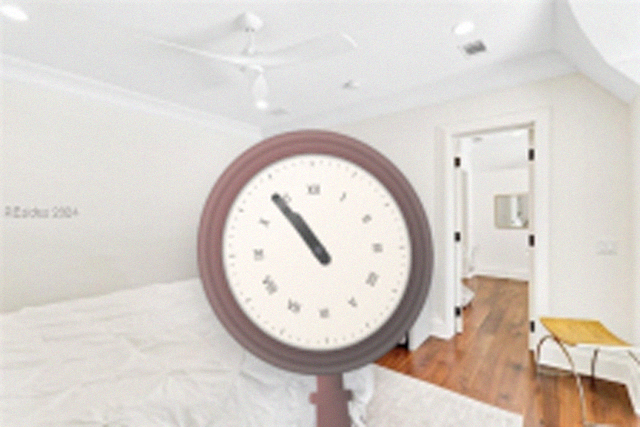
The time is 10:54
